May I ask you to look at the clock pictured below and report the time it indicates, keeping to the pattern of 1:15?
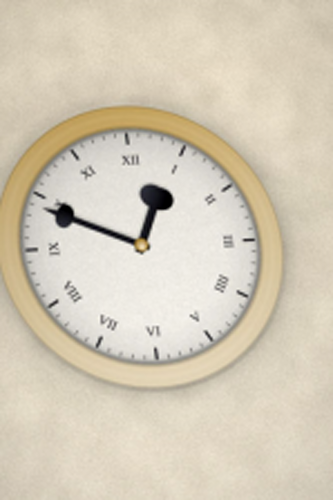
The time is 12:49
